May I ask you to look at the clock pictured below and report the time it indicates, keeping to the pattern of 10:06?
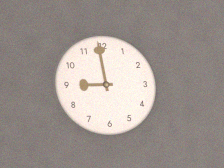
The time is 8:59
